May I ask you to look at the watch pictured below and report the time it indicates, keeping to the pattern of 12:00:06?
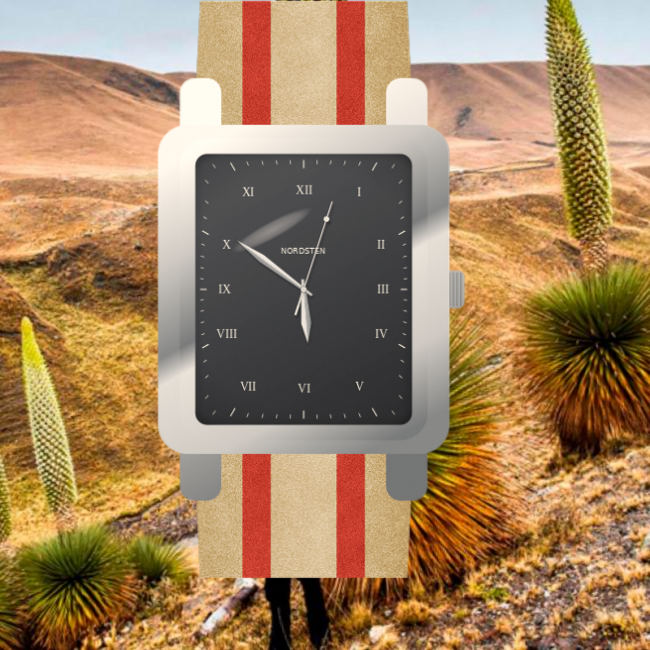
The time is 5:51:03
